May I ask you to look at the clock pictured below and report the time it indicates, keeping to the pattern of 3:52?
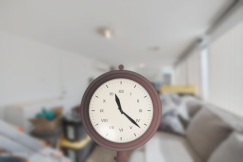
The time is 11:22
